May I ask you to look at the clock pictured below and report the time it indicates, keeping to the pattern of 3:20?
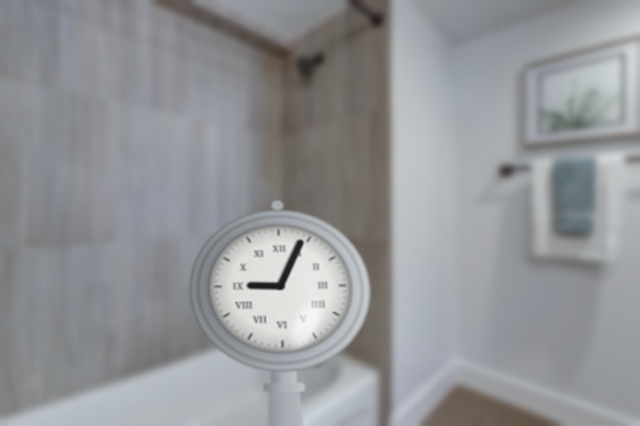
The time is 9:04
